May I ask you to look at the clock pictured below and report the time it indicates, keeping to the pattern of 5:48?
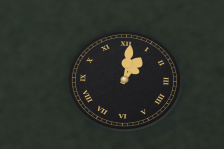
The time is 1:01
